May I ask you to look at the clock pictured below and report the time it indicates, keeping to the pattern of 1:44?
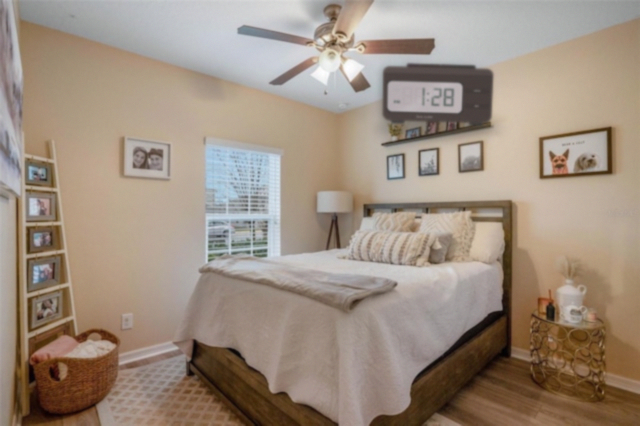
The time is 1:28
